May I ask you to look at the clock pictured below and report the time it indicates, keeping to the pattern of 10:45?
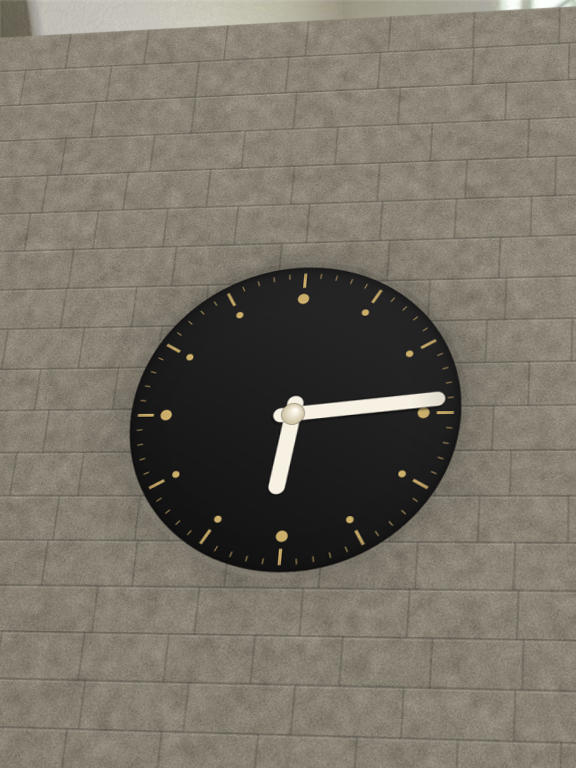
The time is 6:14
